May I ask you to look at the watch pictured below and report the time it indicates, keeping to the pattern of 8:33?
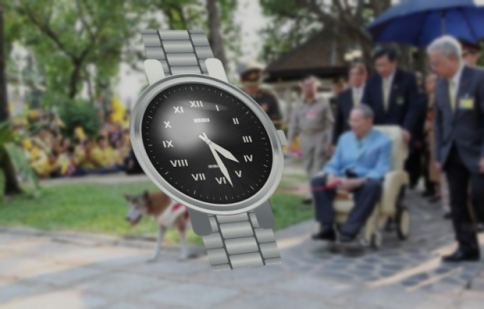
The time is 4:28
